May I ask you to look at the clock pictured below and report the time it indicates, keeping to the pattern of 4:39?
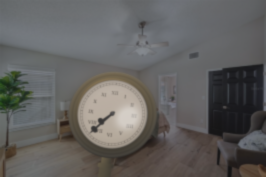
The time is 7:37
